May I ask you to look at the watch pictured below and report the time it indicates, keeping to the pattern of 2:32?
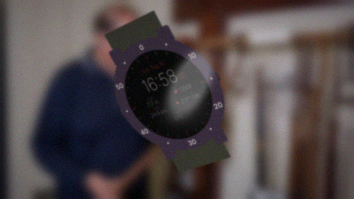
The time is 16:58
